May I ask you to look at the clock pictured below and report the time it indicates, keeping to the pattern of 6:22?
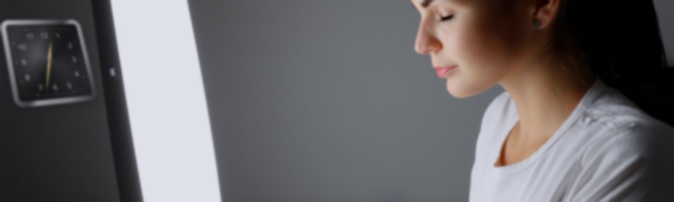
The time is 12:33
